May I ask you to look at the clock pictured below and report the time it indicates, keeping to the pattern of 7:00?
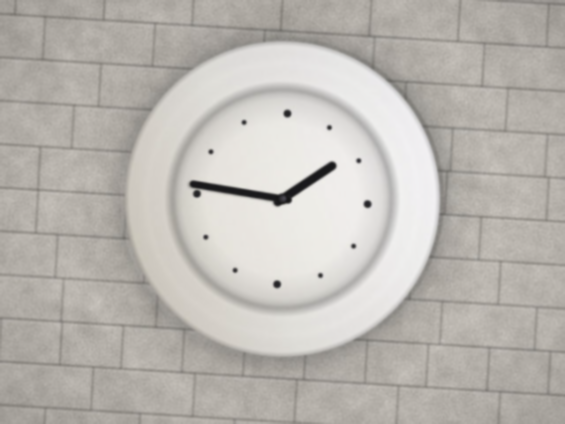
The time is 1:46
